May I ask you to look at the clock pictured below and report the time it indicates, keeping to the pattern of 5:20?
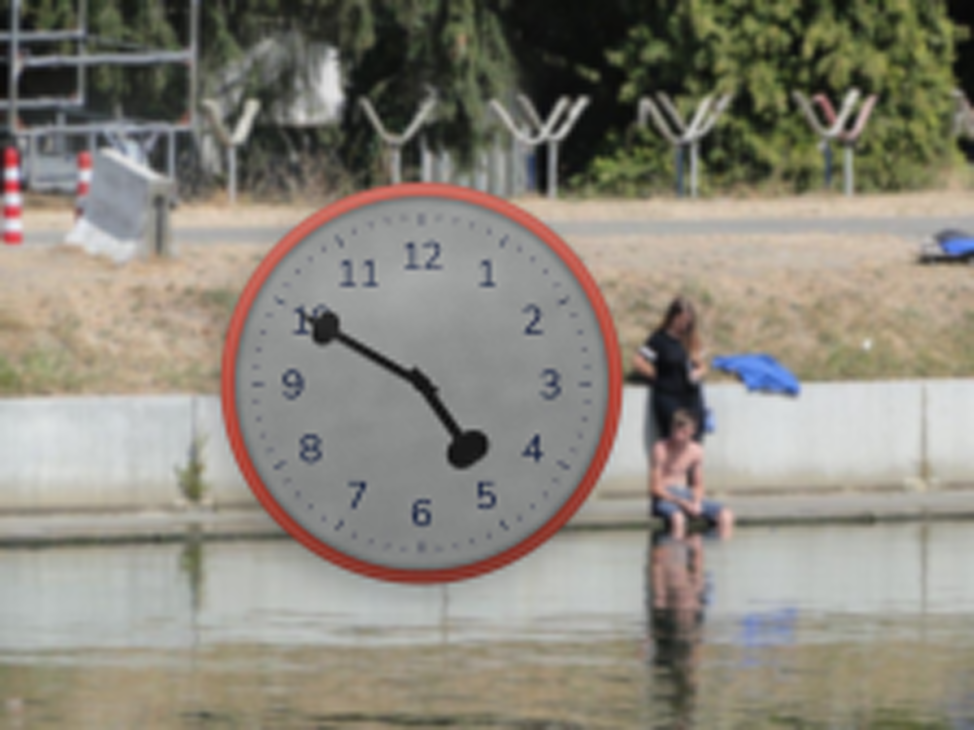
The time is 4:50
